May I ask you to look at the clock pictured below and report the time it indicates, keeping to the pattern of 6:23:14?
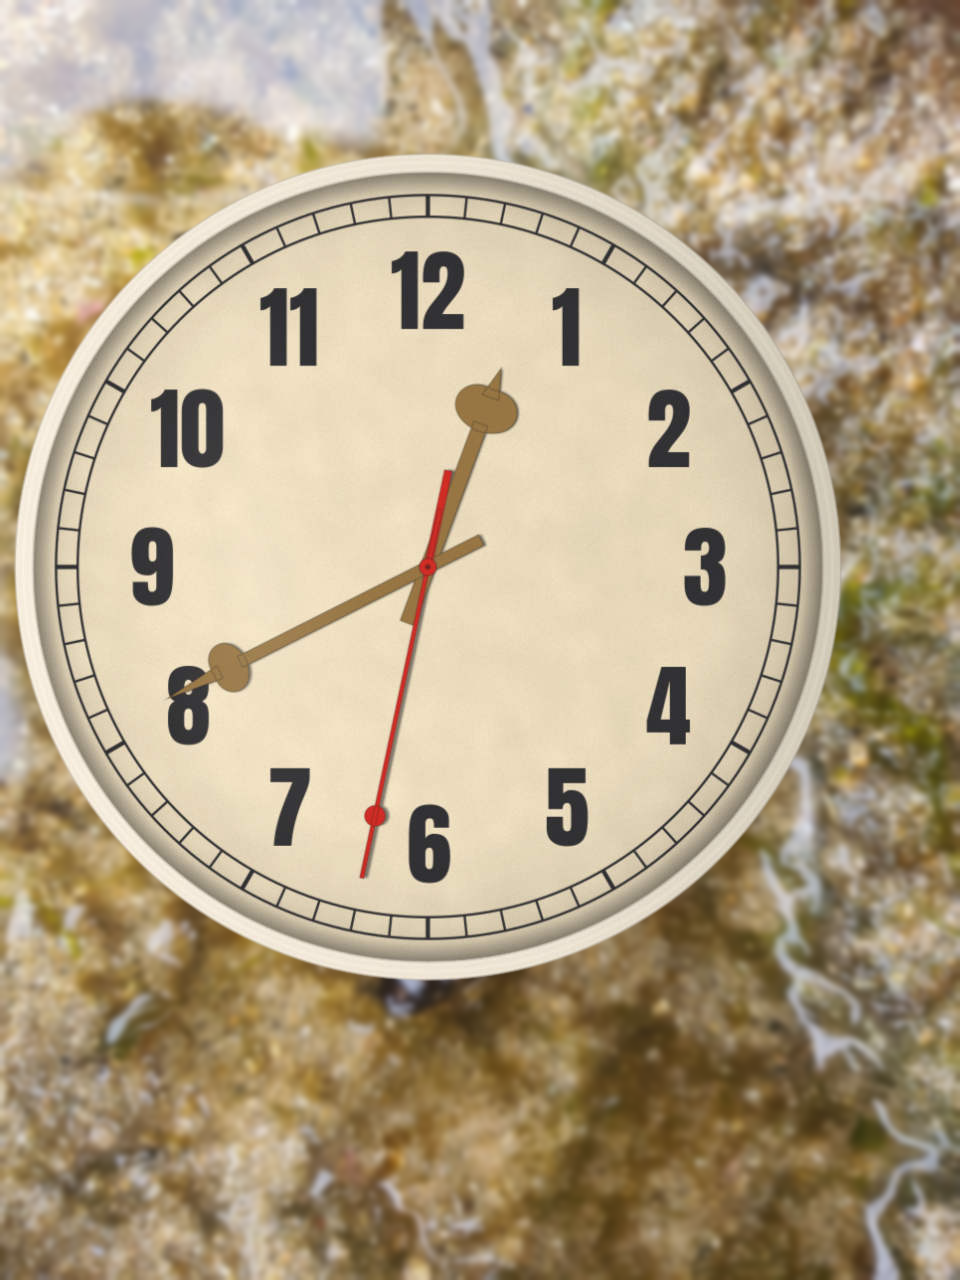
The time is 12:40:32
